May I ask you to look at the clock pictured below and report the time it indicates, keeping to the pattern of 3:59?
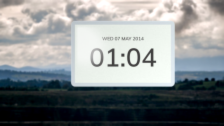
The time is 1:04
